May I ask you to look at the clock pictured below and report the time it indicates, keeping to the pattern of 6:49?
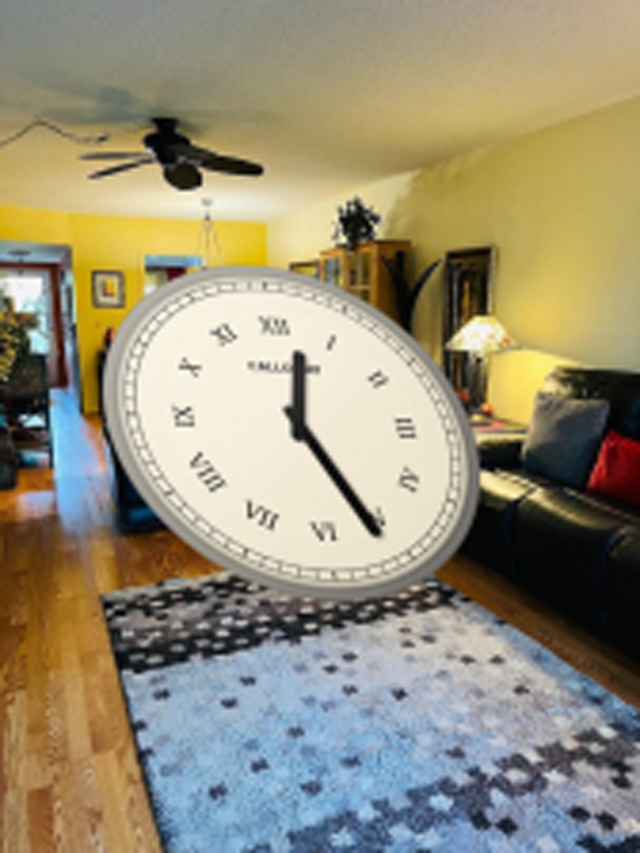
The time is 12:26
